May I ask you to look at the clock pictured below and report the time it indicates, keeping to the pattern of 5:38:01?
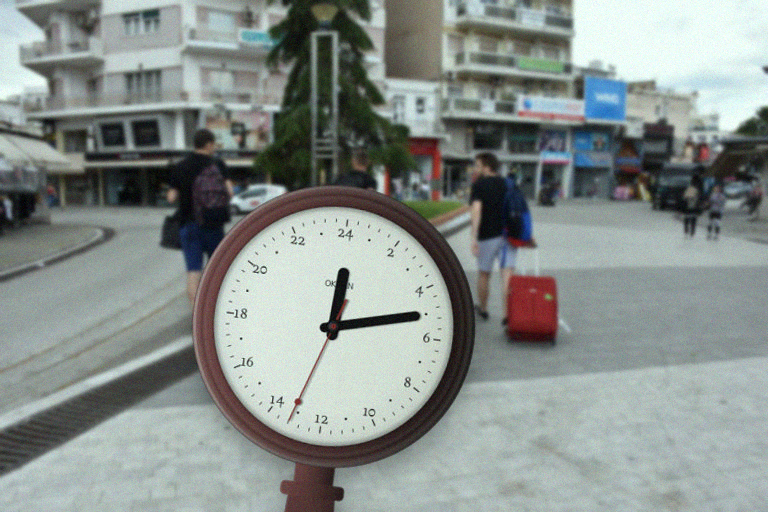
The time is 0:12:33
